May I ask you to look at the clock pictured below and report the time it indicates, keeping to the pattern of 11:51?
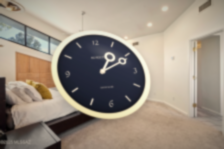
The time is 1:11
